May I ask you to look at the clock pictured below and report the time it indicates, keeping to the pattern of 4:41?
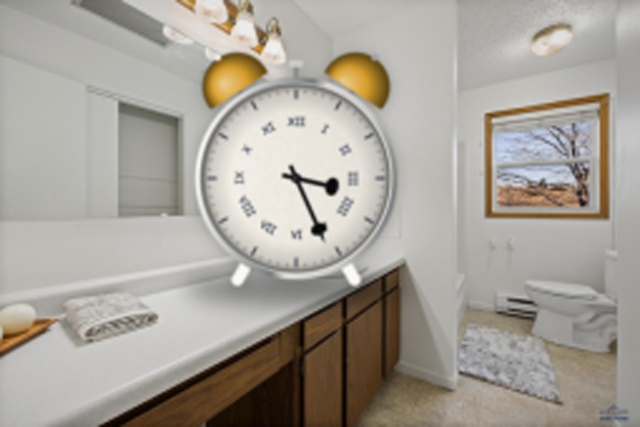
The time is 3:26
